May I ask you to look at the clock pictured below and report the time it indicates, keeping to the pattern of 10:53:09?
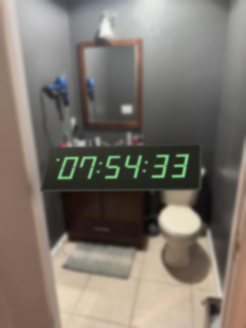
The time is 7:54:33
